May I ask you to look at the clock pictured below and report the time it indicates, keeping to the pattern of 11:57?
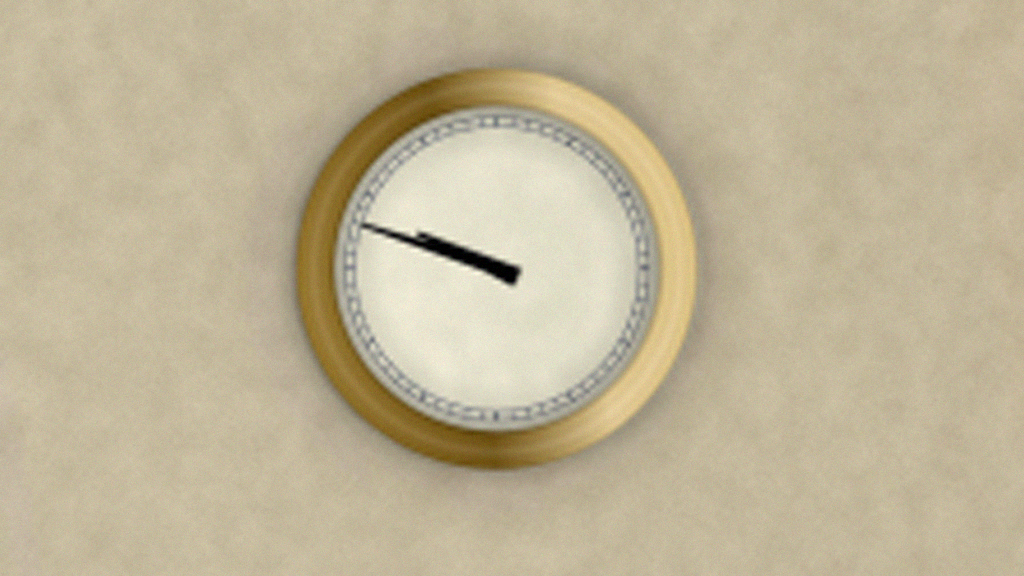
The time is 9:48
